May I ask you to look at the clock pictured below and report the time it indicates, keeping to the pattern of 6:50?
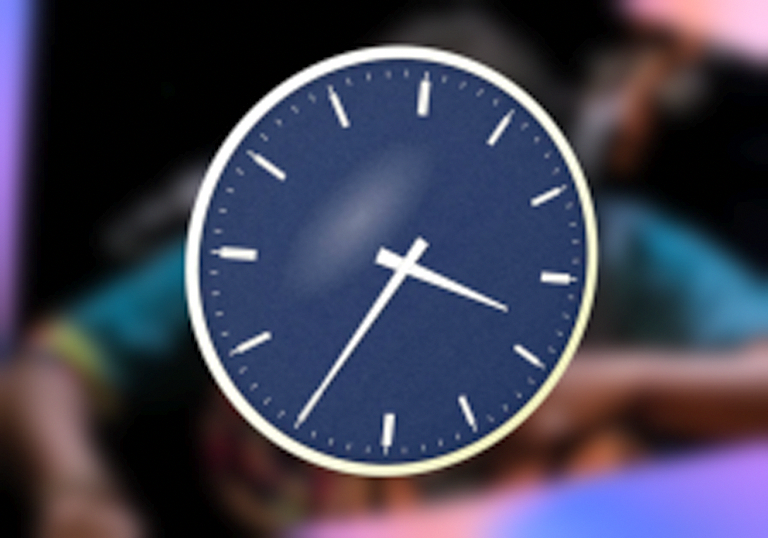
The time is 3:35
